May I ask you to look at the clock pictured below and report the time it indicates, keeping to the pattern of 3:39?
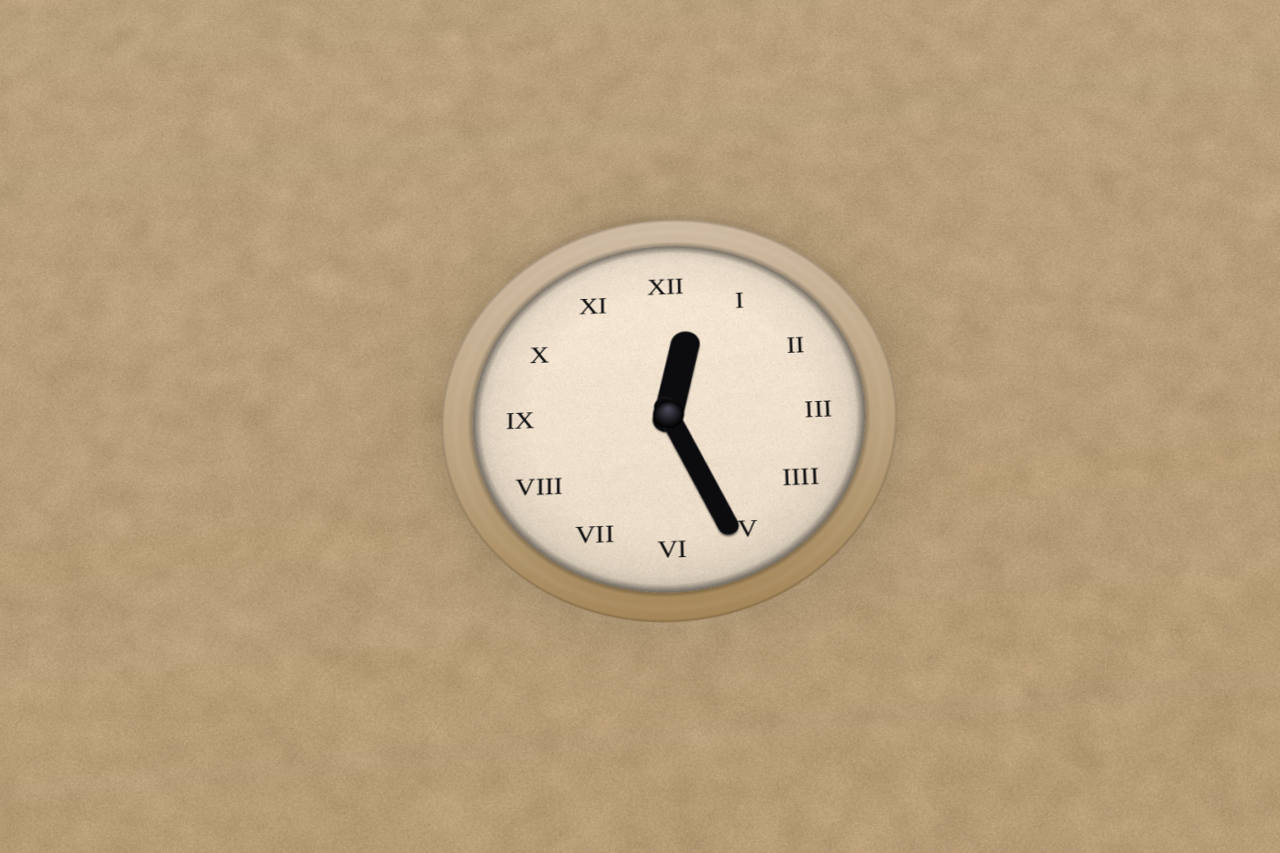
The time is 12:26
